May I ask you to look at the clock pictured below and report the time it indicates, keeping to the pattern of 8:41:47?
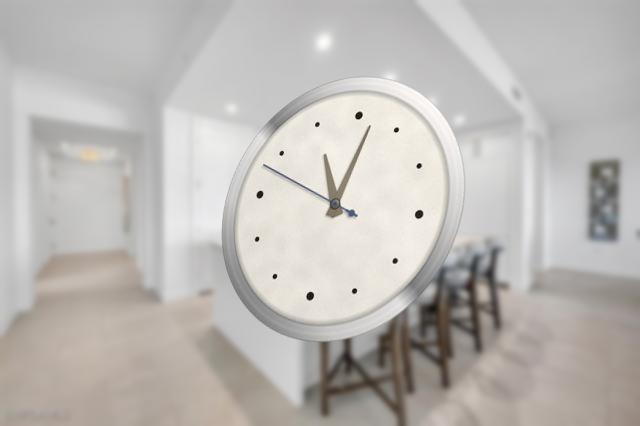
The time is 11:01:48
